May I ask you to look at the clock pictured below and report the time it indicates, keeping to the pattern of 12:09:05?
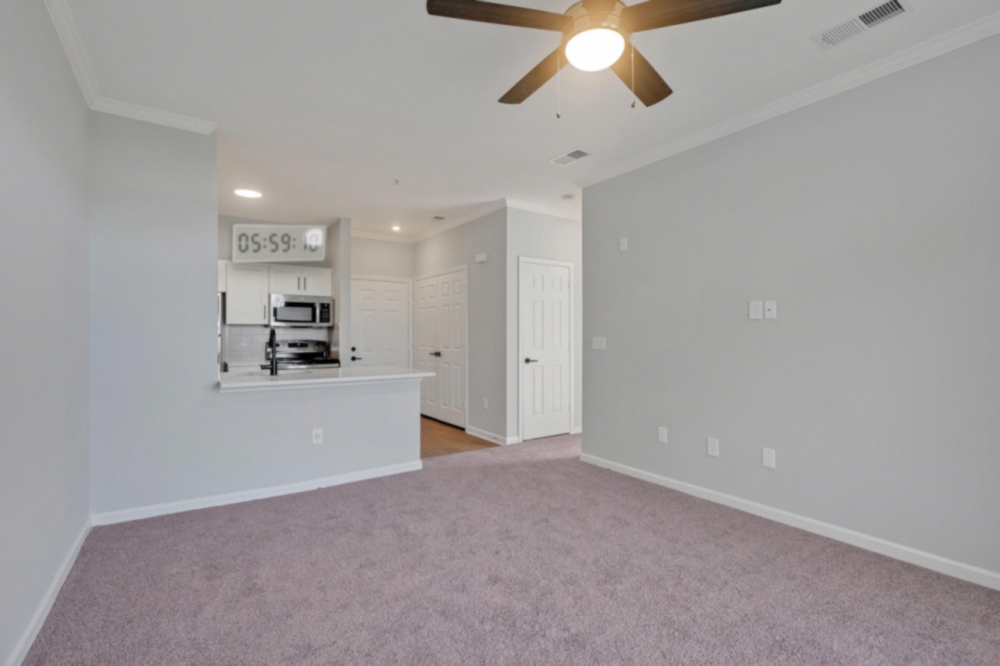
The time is 5:59:10
